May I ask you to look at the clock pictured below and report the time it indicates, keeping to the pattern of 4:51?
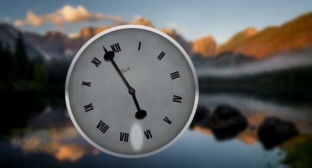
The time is 5:58
